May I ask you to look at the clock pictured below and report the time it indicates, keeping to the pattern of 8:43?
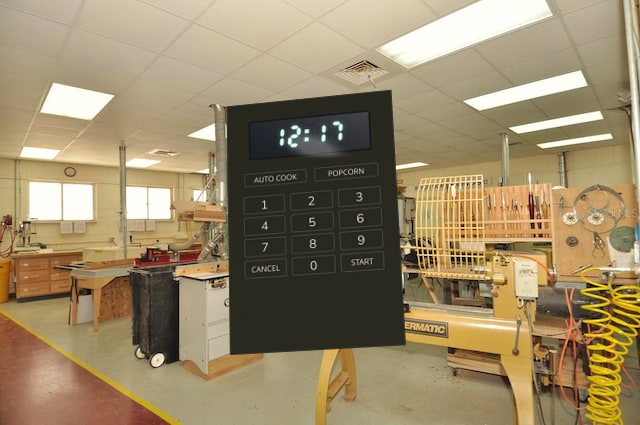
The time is 12:17
